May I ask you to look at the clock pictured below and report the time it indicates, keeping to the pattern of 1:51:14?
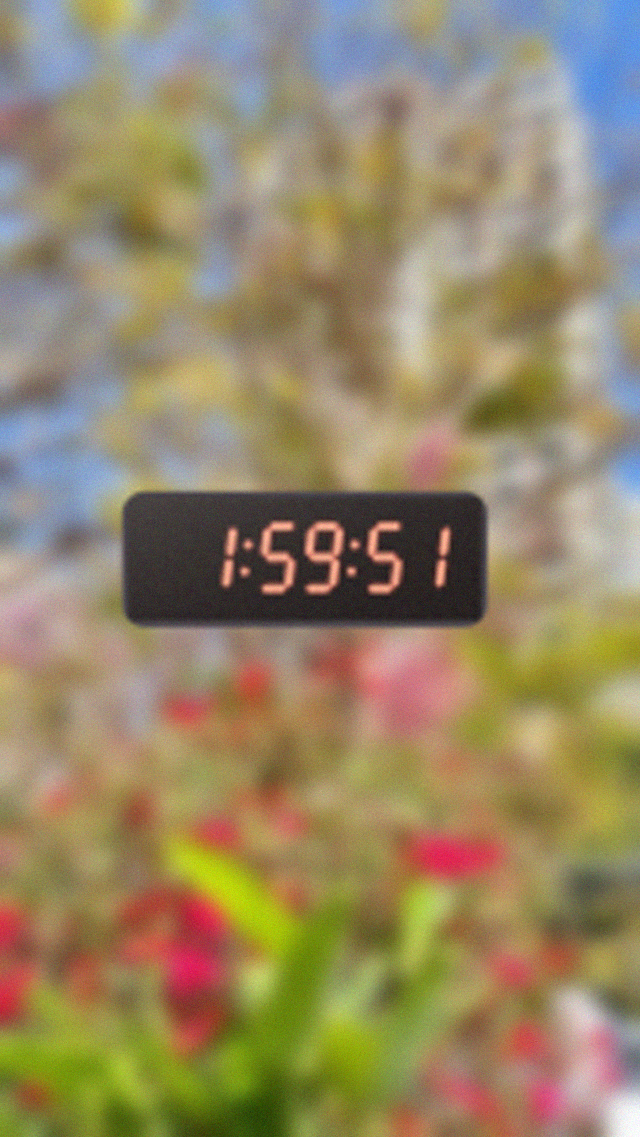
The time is 1:59:51
